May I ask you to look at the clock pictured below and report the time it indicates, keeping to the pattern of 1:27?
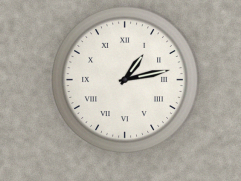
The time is 1:13
